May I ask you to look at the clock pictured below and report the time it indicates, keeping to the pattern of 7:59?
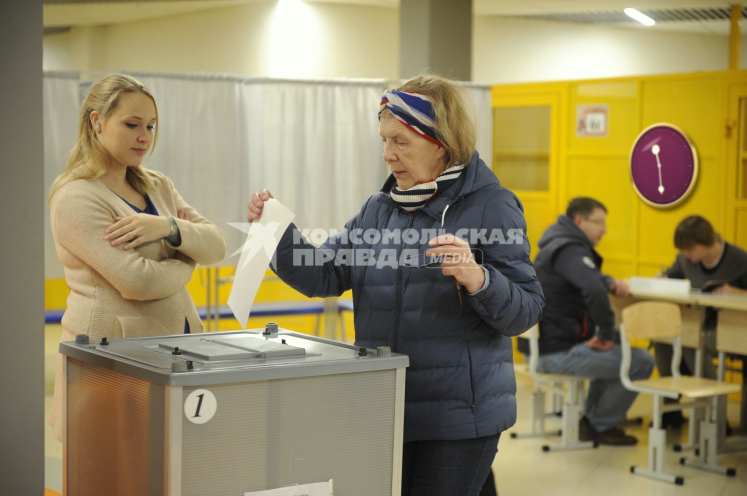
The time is 11:29
